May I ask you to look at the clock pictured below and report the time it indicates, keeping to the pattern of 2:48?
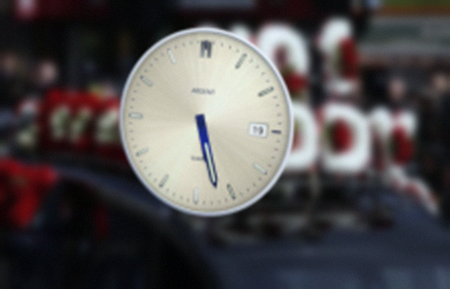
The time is 5:27
